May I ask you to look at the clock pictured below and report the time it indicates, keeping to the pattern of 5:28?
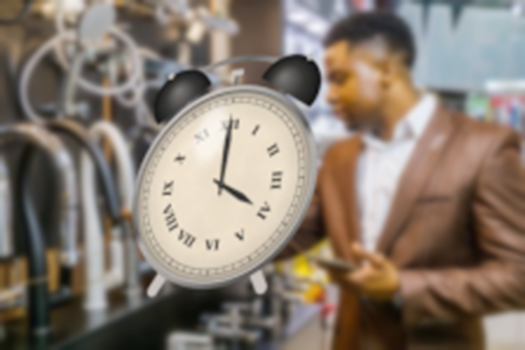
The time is 4:00
